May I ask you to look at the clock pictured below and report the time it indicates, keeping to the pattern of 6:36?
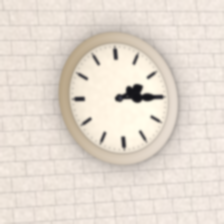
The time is 2:15
